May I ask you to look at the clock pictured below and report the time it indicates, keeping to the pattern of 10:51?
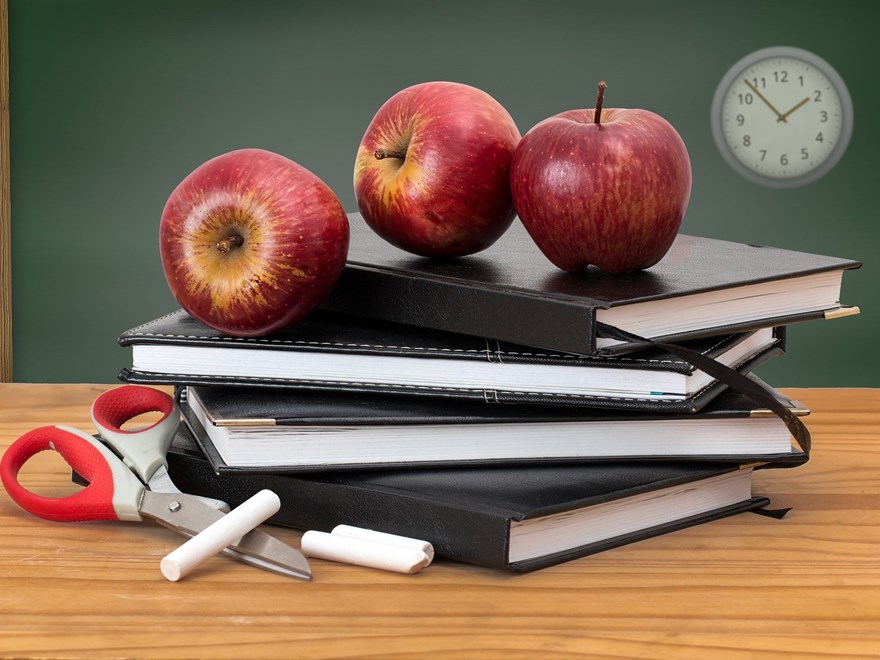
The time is 1:53
